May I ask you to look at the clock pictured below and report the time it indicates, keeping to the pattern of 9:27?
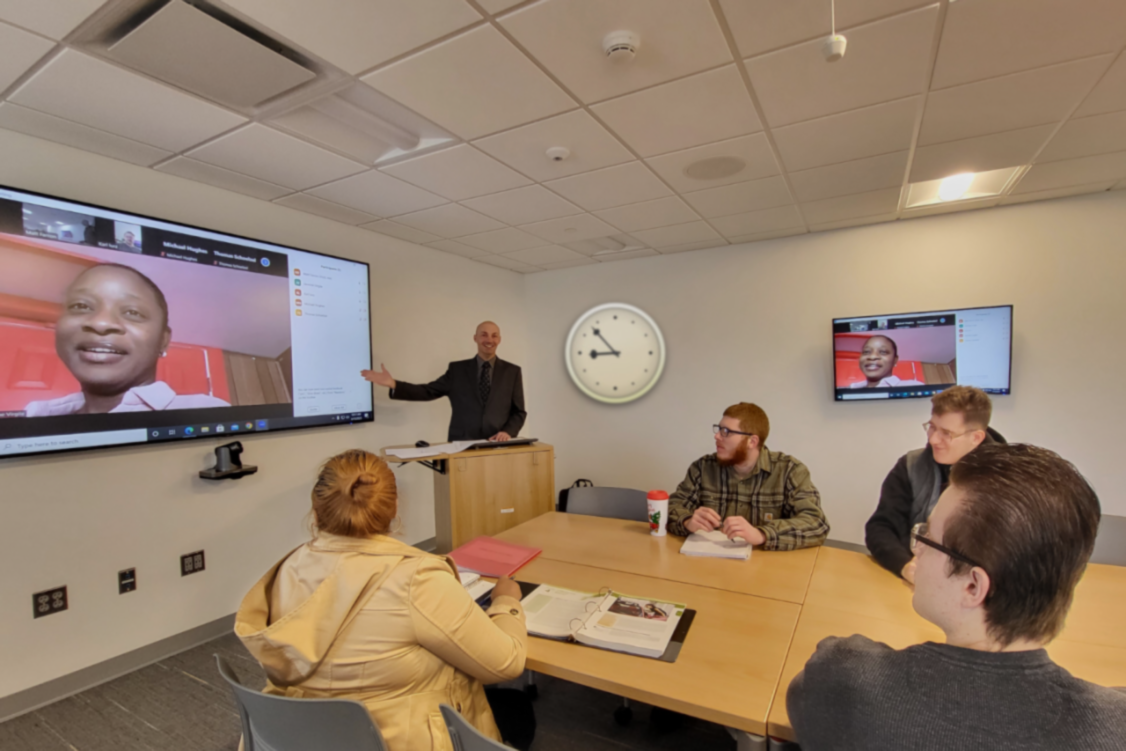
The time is 8:53
